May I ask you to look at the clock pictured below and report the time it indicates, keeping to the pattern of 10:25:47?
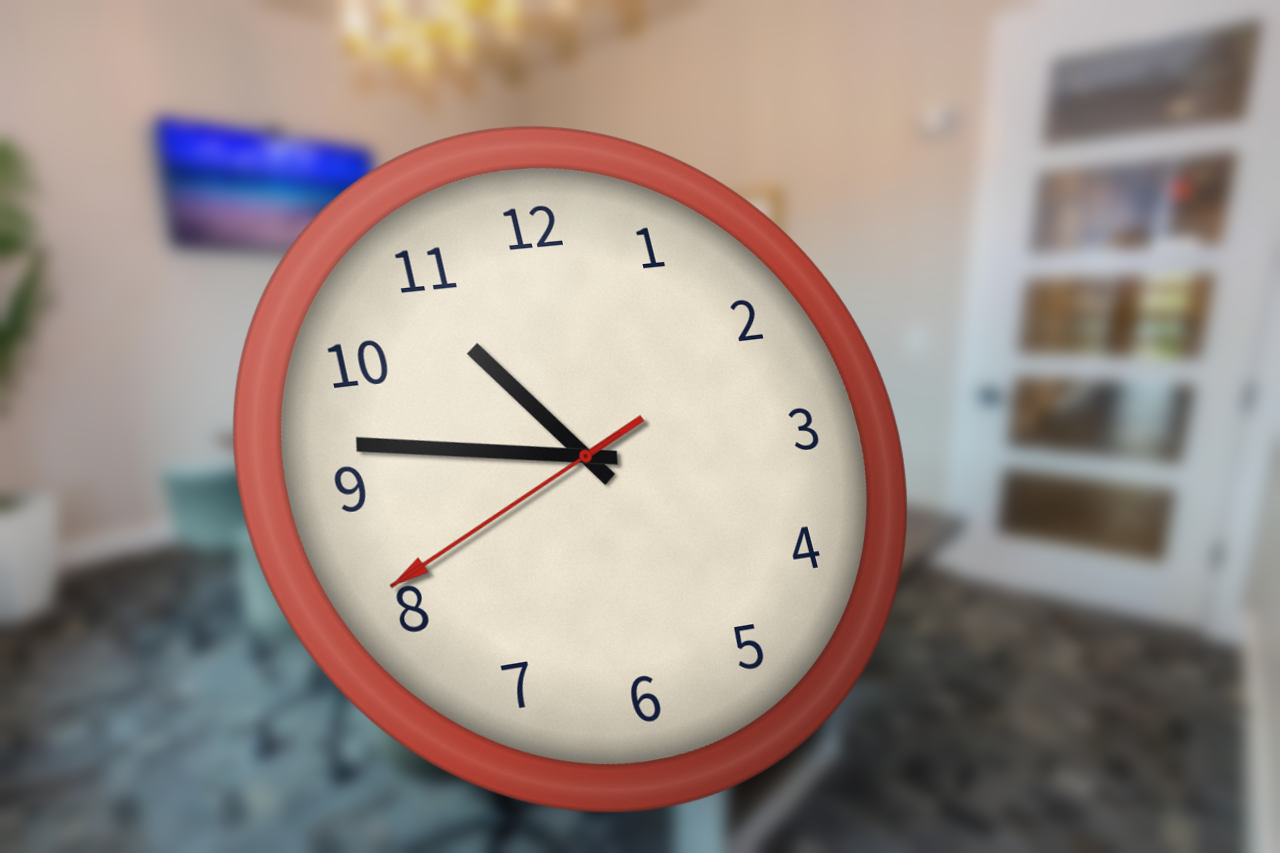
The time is 10:46:41
